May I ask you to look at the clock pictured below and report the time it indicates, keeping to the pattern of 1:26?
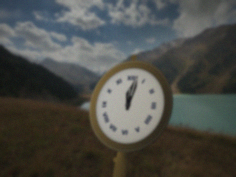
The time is 12:02
